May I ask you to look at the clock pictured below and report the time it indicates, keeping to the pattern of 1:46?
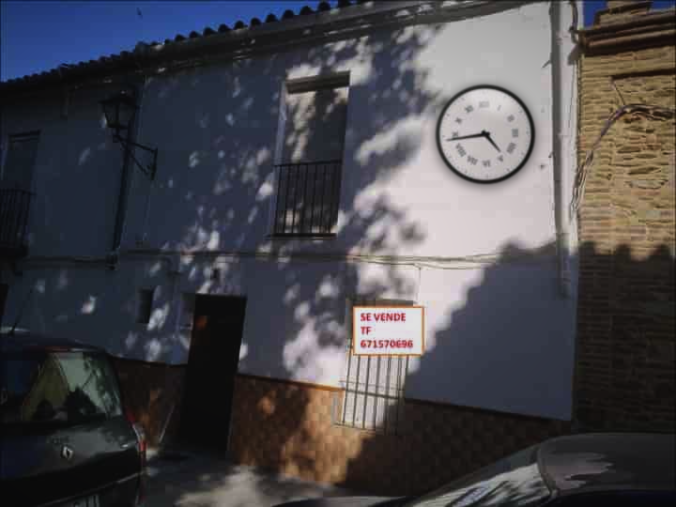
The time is 4:44
